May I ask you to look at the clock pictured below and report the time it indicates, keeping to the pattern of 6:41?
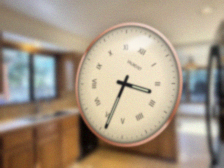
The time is 2:29
